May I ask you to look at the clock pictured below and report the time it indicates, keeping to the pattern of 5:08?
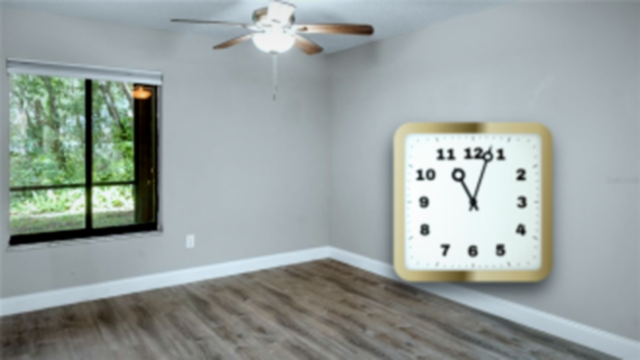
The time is 11:03
